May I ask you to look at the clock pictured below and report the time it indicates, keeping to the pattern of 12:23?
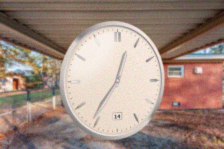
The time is 12:36
